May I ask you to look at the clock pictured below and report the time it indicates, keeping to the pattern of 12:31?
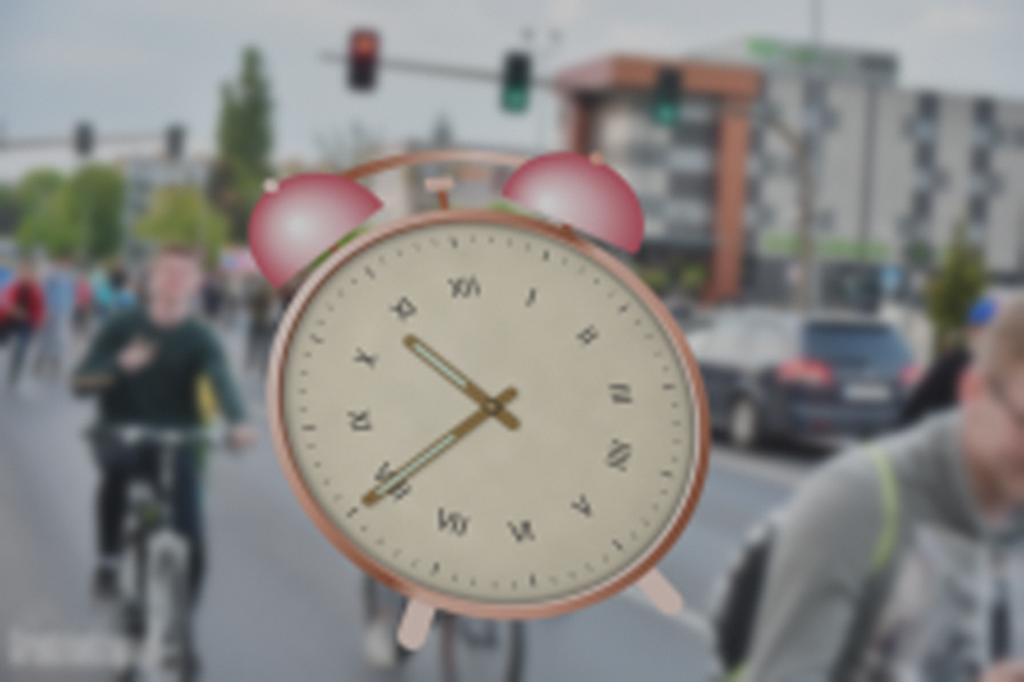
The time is 10:40
